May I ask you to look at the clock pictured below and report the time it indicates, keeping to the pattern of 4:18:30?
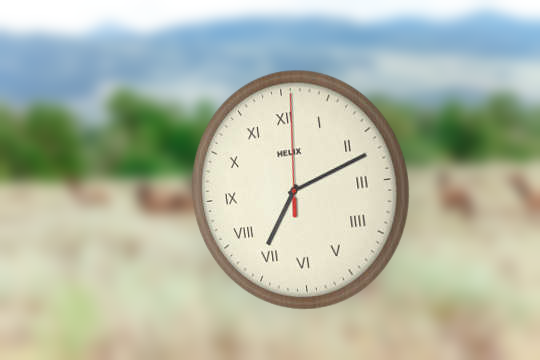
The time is 7:12:01
